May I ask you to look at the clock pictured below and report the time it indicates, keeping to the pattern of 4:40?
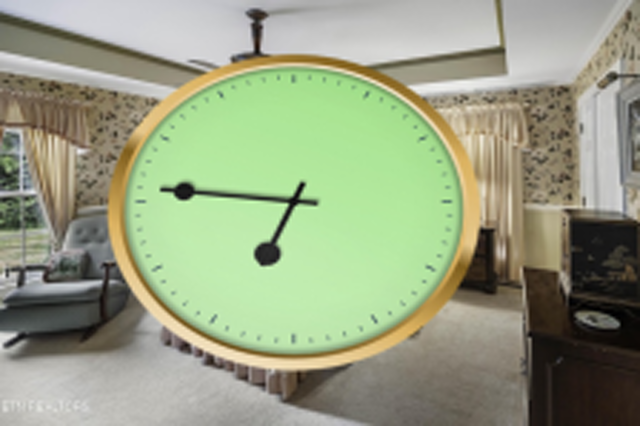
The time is 6:46
